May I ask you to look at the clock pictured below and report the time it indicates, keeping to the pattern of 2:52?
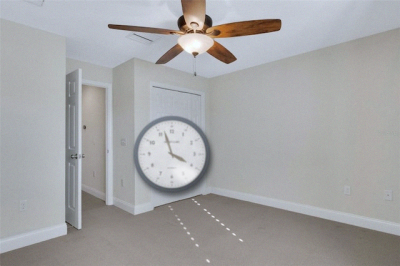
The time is 3:57
